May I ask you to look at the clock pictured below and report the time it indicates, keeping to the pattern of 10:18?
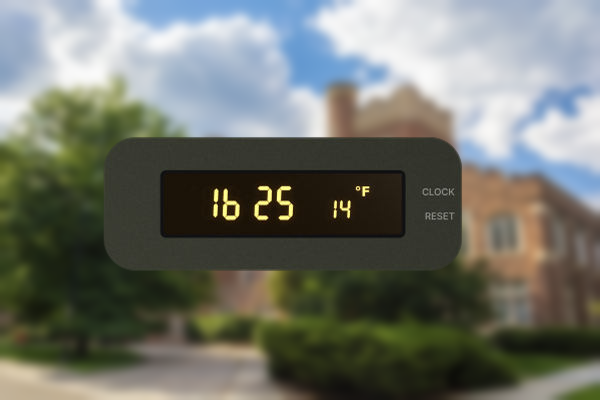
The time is 16:25
